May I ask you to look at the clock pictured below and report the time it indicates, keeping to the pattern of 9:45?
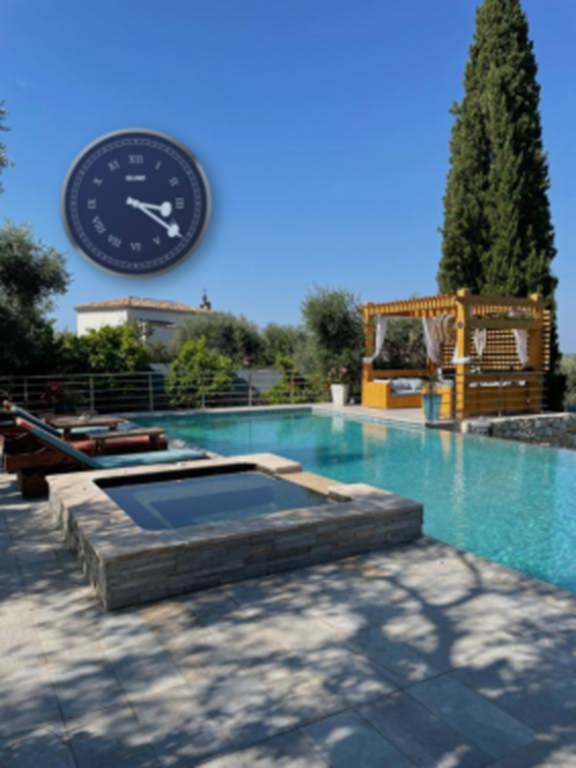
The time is 3:21
